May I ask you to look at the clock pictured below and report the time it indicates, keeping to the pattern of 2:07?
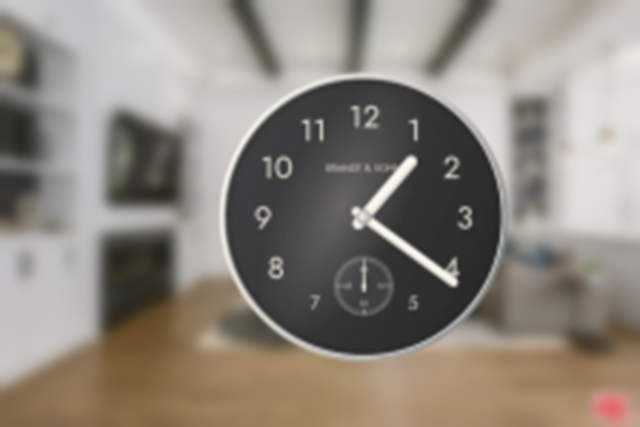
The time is 1:21
